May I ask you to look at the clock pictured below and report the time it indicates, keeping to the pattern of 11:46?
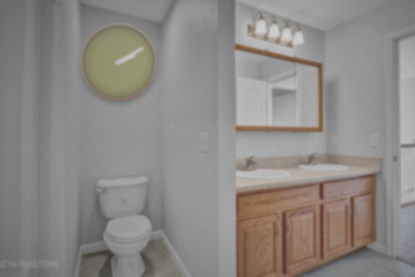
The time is 2:10
